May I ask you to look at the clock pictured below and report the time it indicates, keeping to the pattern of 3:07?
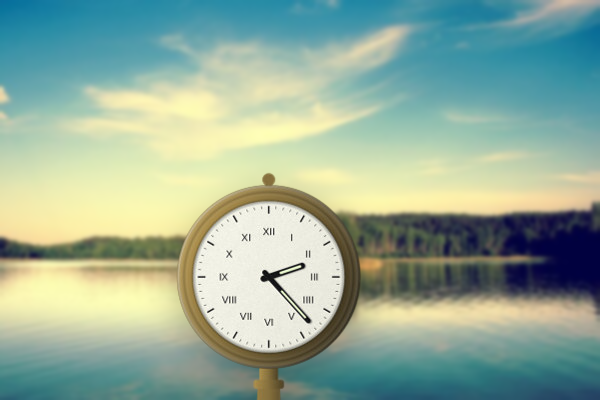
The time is 2:23
